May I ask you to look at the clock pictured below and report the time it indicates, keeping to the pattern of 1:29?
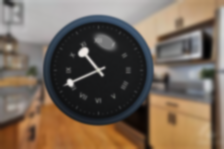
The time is 10:41
